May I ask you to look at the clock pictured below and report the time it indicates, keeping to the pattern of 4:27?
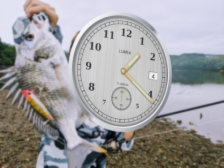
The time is 1:21
